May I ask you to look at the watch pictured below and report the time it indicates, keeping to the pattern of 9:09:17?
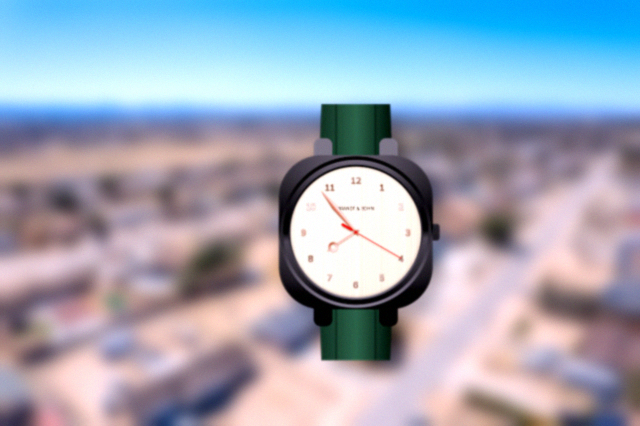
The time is 7:53:20
